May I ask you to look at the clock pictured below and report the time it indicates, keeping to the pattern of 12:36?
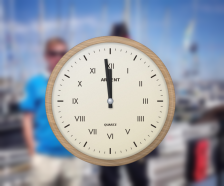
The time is 11:59
